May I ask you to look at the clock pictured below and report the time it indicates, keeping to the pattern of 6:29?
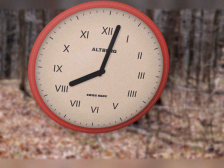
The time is 8:02
